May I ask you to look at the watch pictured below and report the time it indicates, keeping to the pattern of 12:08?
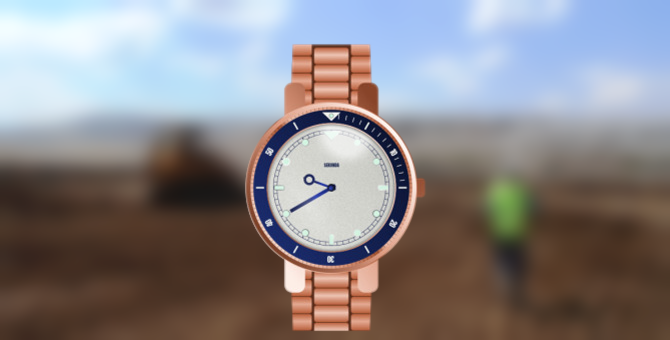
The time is 9:40
